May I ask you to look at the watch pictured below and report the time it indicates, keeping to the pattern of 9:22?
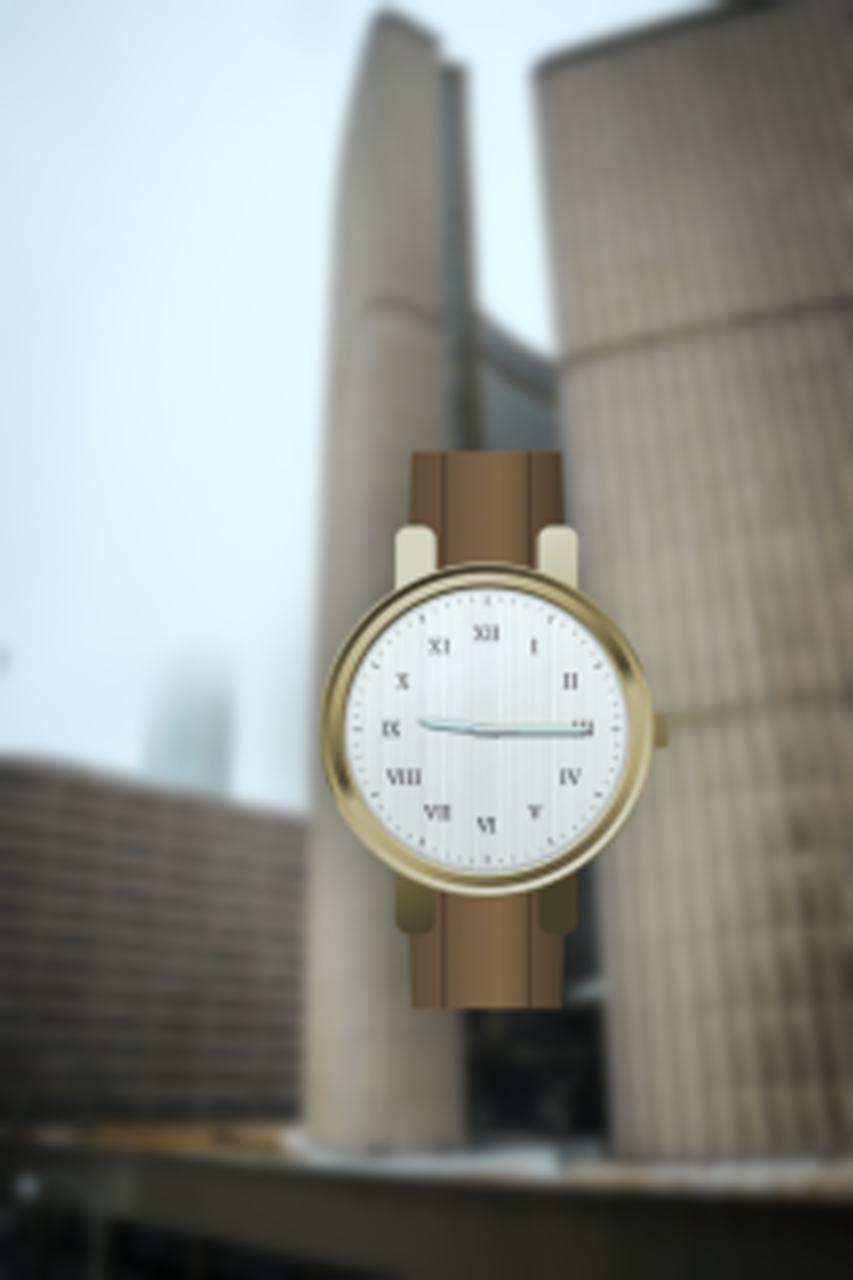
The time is 9:15
